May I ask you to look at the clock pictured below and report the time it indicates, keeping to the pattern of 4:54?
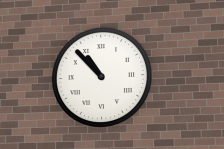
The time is 10:53
